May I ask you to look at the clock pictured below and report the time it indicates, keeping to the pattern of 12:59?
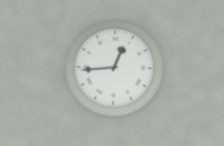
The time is 12:44
